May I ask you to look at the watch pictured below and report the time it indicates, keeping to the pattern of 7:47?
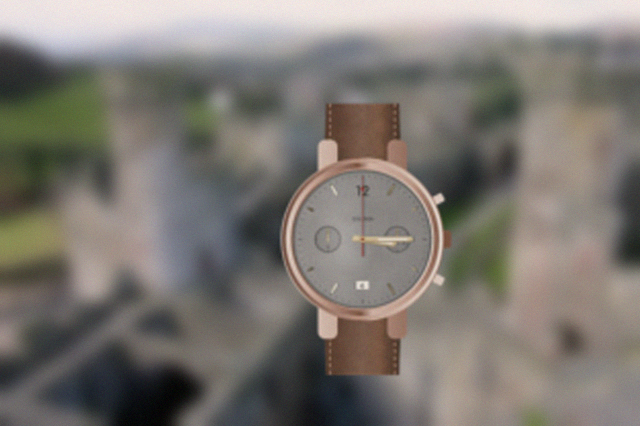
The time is 3:15
